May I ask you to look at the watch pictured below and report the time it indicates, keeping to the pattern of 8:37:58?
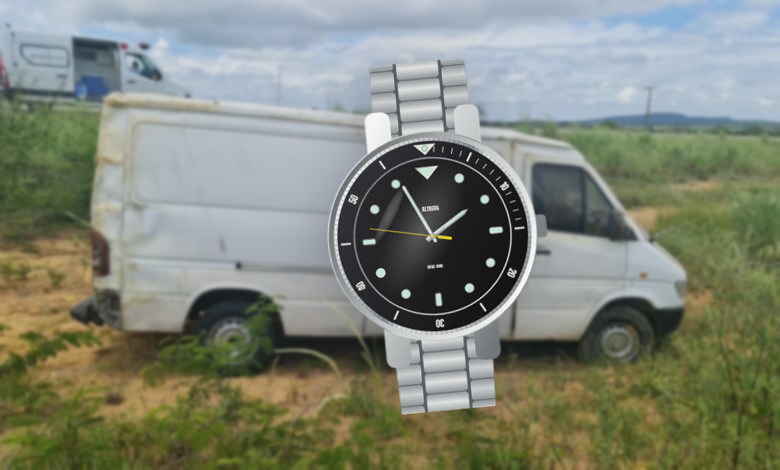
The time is 1:55:47
